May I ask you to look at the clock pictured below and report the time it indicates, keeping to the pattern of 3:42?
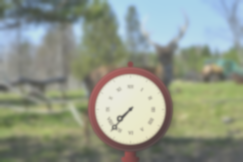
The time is 7:37
